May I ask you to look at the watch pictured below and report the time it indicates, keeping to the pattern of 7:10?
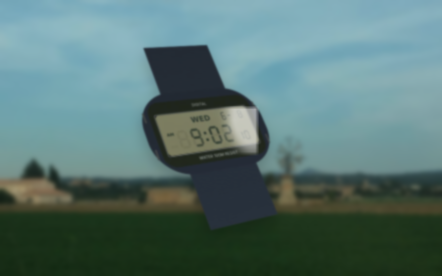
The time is 9:02
